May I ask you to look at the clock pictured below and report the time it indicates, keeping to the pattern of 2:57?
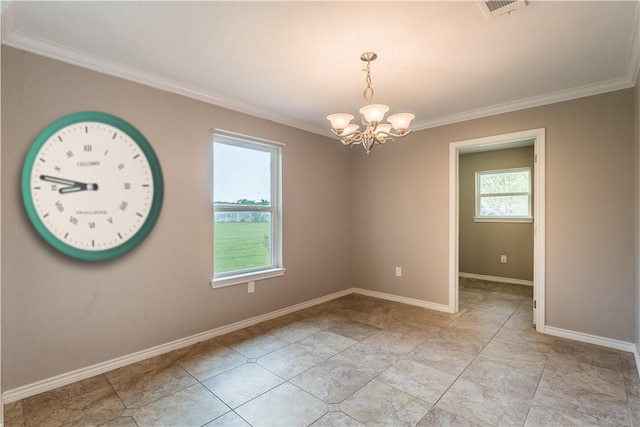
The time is 8:47
